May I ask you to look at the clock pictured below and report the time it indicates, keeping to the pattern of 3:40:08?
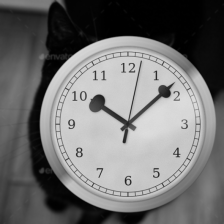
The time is 10:08:02
